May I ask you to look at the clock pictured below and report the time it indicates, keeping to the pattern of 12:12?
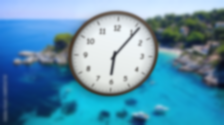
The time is 6:06
